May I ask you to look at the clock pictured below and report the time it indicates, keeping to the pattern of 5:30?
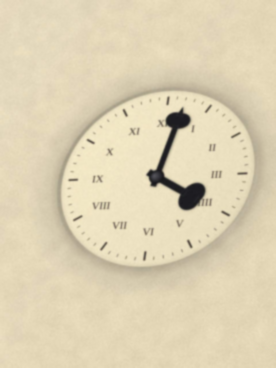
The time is 4:02
